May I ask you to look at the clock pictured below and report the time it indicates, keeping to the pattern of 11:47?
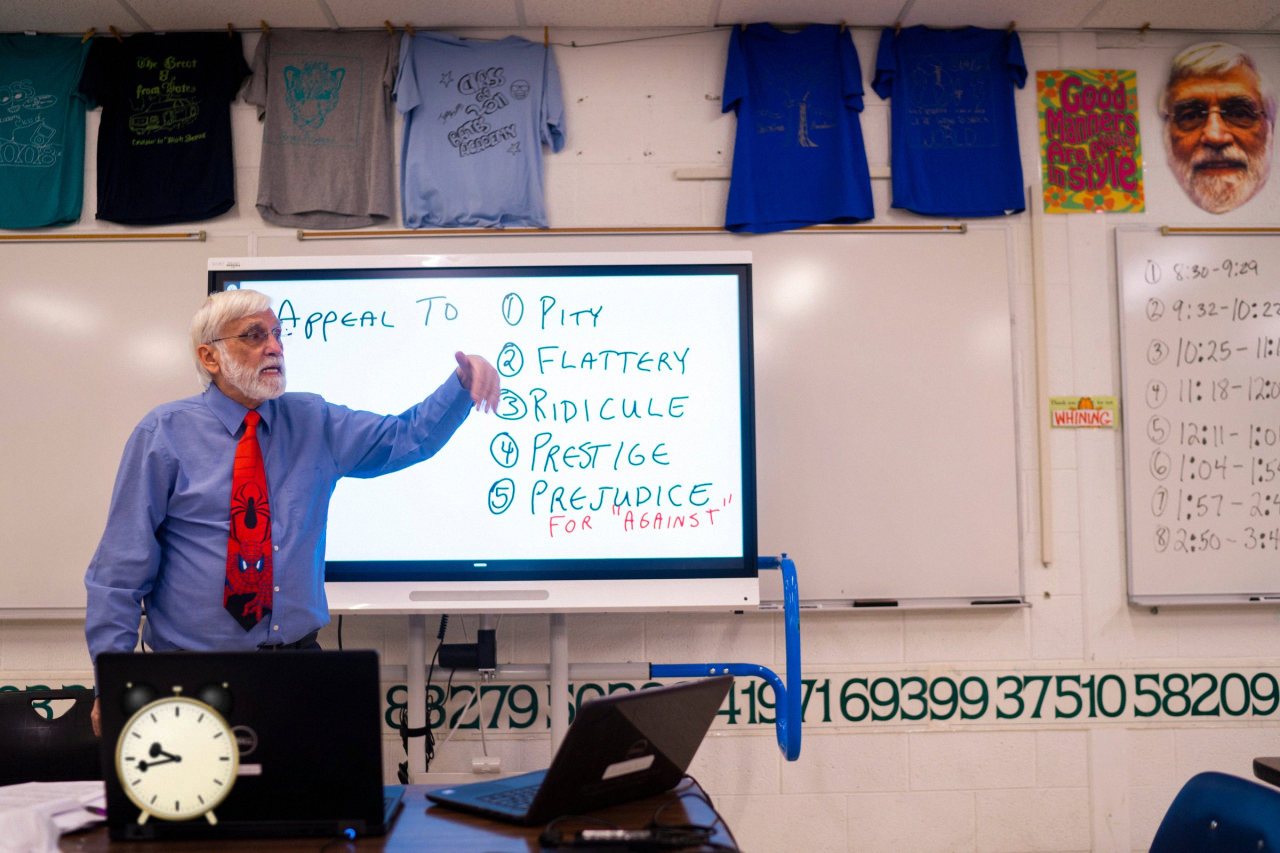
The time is 9:43
